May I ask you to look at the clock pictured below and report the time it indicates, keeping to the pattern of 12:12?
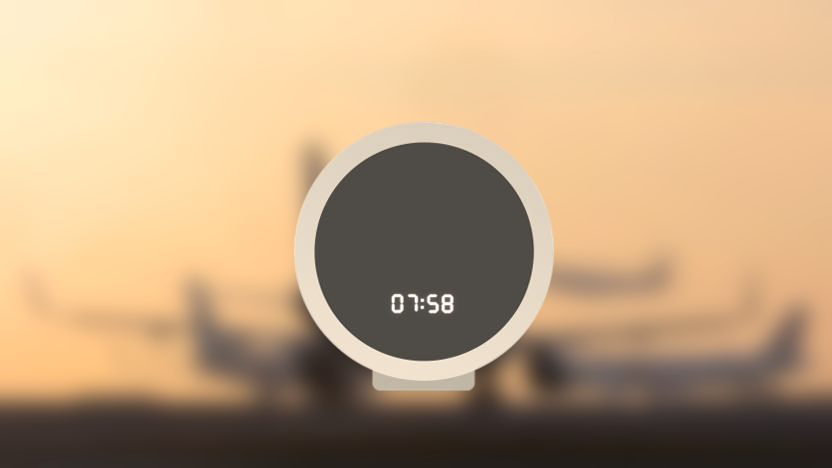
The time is 7:58
